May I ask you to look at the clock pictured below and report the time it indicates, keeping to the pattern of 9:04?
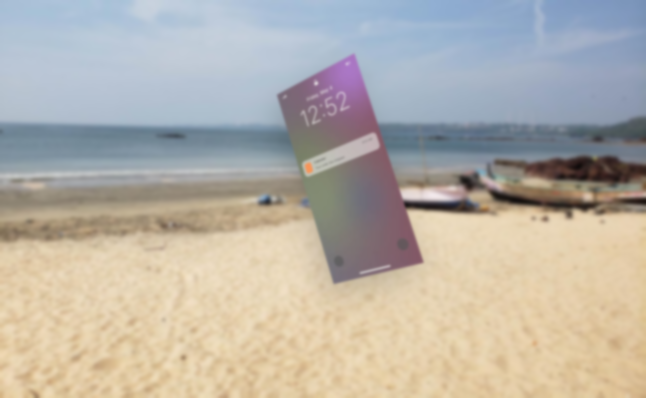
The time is 12:52
